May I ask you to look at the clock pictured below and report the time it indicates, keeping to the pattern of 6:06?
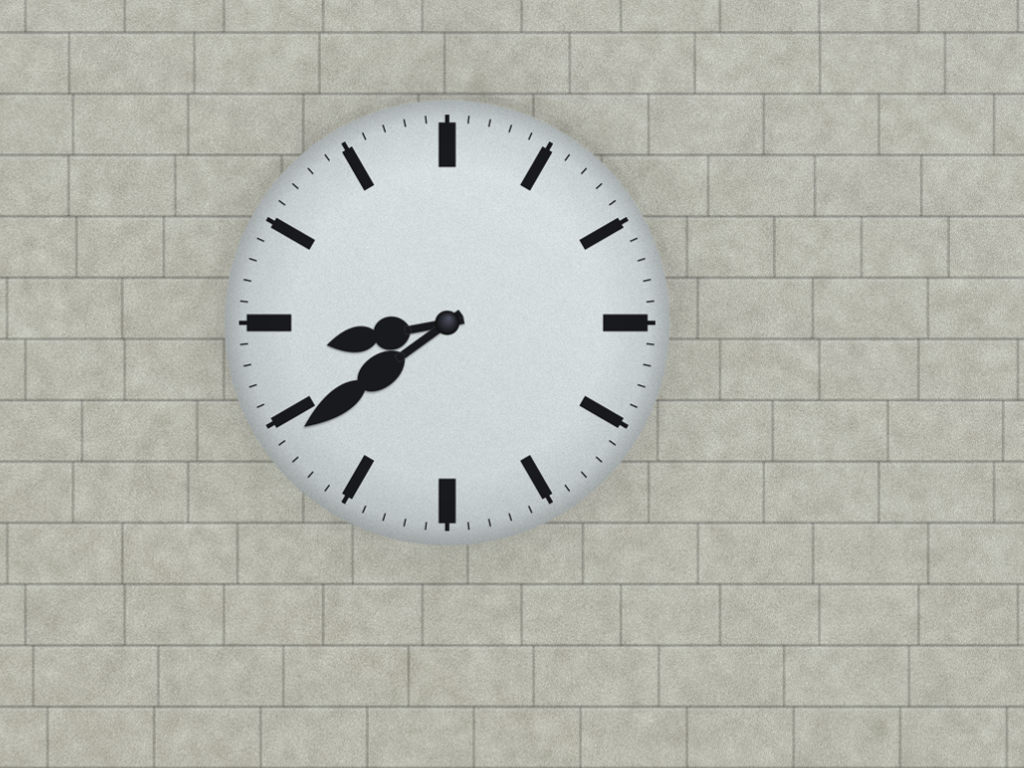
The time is 8:39
